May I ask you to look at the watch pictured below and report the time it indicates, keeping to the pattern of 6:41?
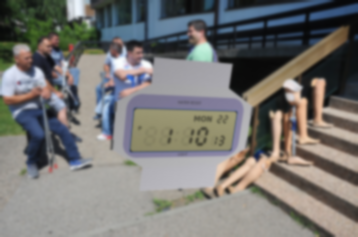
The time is 1:10
